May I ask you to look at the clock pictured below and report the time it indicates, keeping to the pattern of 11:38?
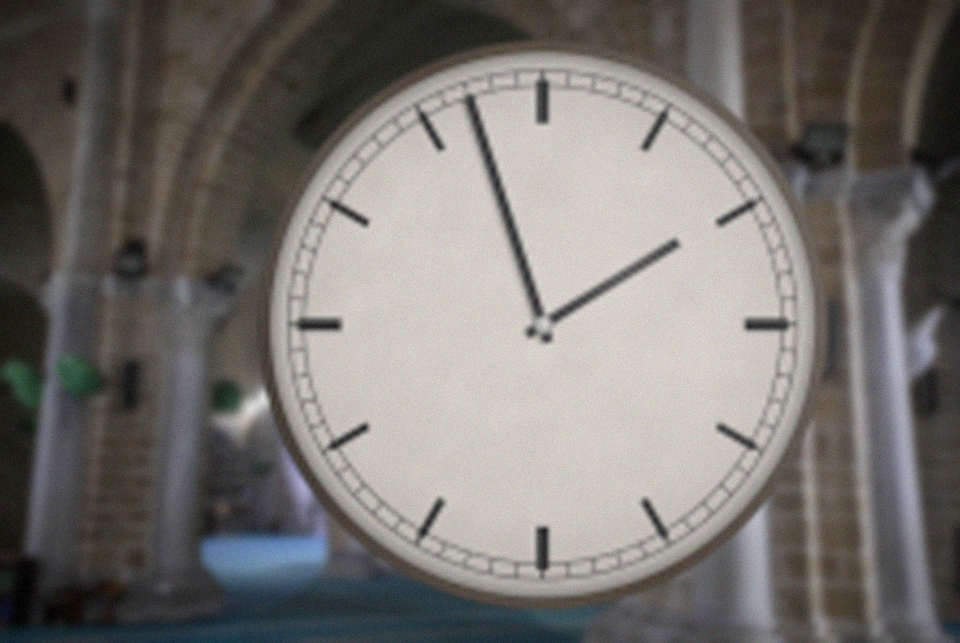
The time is 1:57
